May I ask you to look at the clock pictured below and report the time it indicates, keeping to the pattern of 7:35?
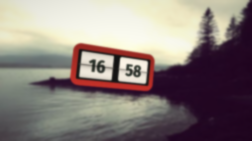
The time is 16:58
